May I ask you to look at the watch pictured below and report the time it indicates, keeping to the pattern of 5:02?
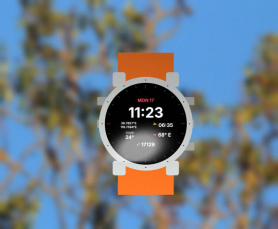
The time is 11:23
